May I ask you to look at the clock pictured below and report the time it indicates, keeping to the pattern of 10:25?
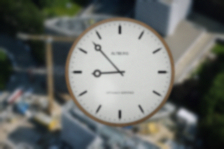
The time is 8:53
